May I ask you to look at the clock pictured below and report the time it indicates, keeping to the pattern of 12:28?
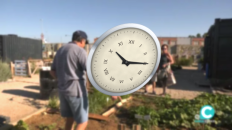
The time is 10:15
